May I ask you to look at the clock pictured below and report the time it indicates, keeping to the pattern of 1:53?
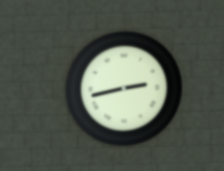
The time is 2:43
